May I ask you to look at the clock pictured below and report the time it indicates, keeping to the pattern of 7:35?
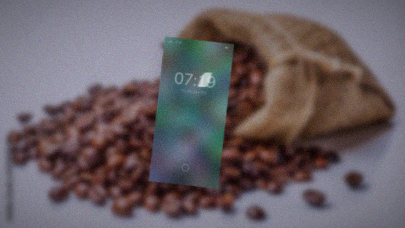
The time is 7:19
